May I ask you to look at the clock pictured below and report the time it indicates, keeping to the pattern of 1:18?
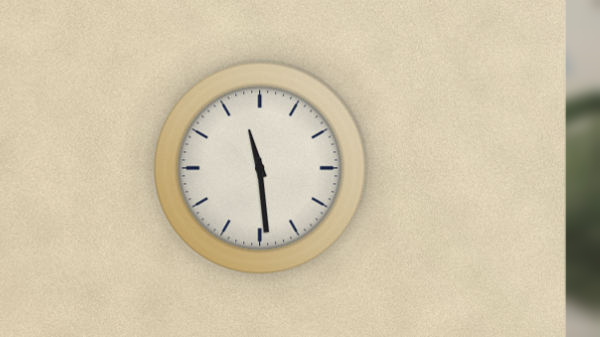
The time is 11:29
